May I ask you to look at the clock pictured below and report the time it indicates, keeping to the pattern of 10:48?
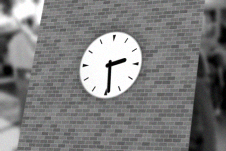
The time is 2:29
